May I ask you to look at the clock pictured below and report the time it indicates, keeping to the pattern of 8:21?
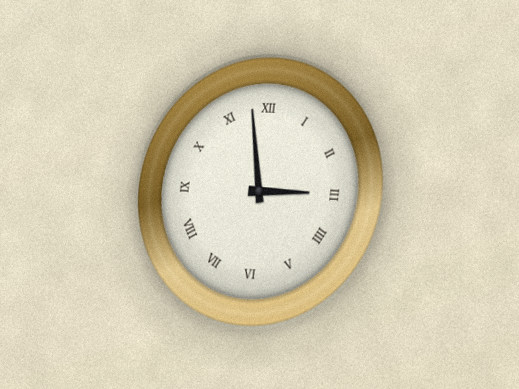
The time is 2:58
